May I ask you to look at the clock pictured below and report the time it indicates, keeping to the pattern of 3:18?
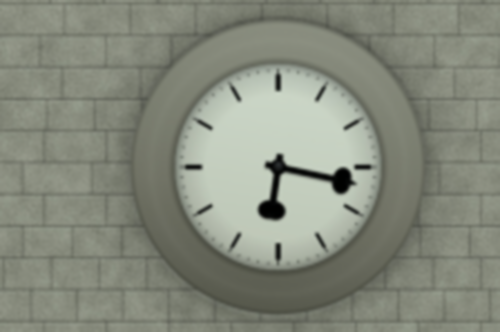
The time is 6:17
